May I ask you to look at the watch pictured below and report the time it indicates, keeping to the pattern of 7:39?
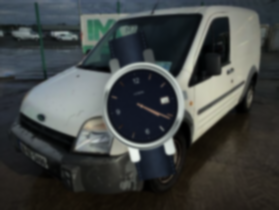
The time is 4:21
